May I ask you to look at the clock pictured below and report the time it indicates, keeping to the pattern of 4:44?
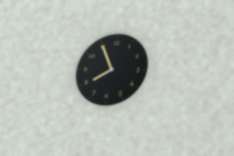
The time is 7:55
